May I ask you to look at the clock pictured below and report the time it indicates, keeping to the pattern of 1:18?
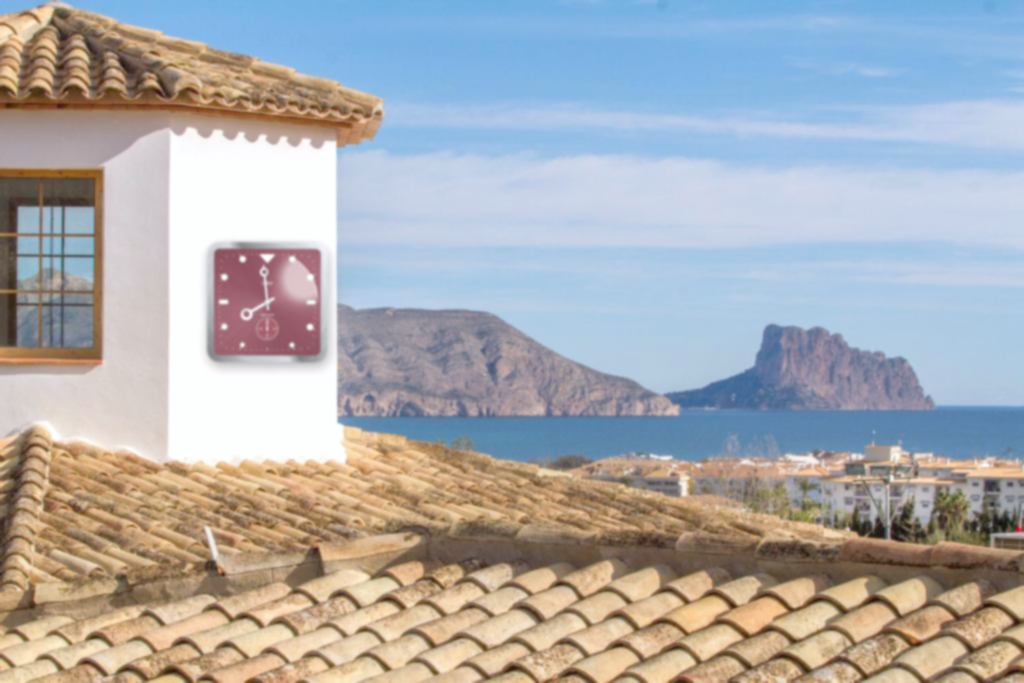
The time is 7:59
